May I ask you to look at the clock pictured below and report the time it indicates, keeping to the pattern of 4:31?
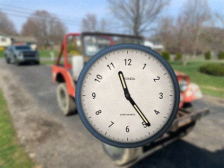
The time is 11:24
